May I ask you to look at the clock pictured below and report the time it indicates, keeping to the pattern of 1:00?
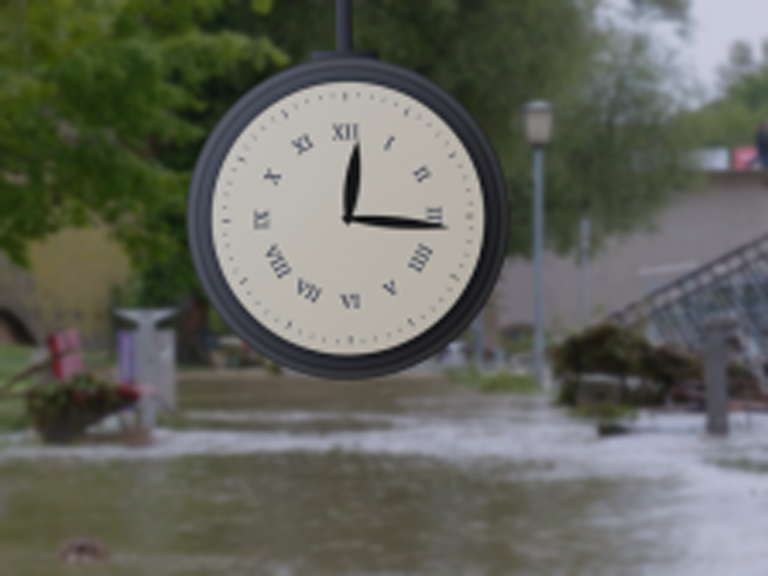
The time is 12:16
